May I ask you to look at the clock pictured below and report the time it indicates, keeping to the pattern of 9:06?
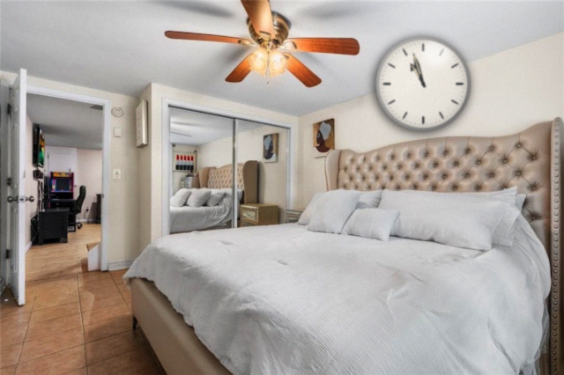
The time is 10:57
